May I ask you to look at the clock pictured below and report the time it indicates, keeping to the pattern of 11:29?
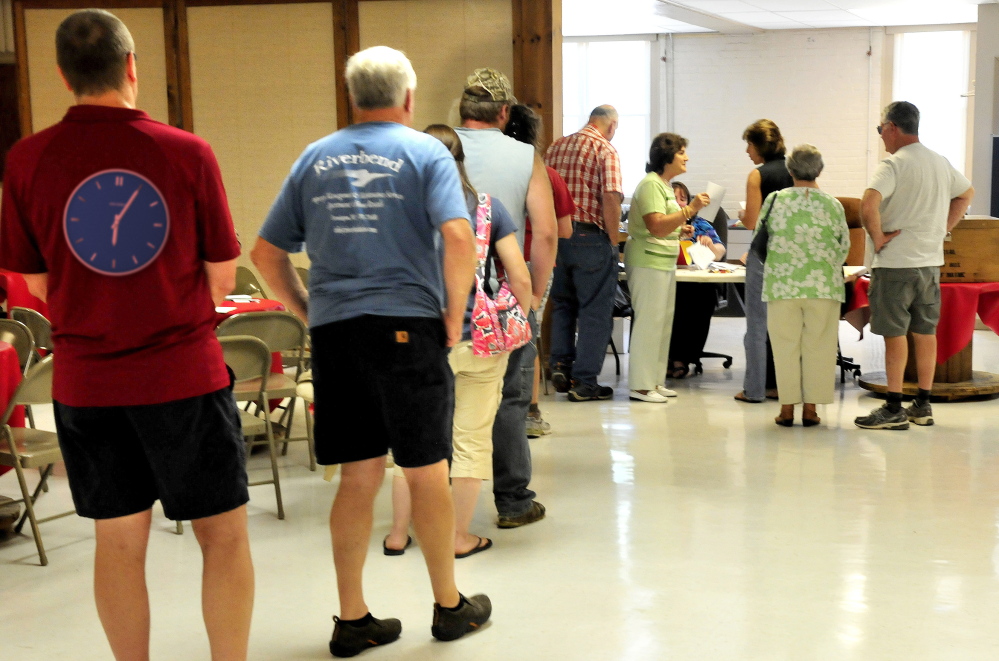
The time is 6:05
